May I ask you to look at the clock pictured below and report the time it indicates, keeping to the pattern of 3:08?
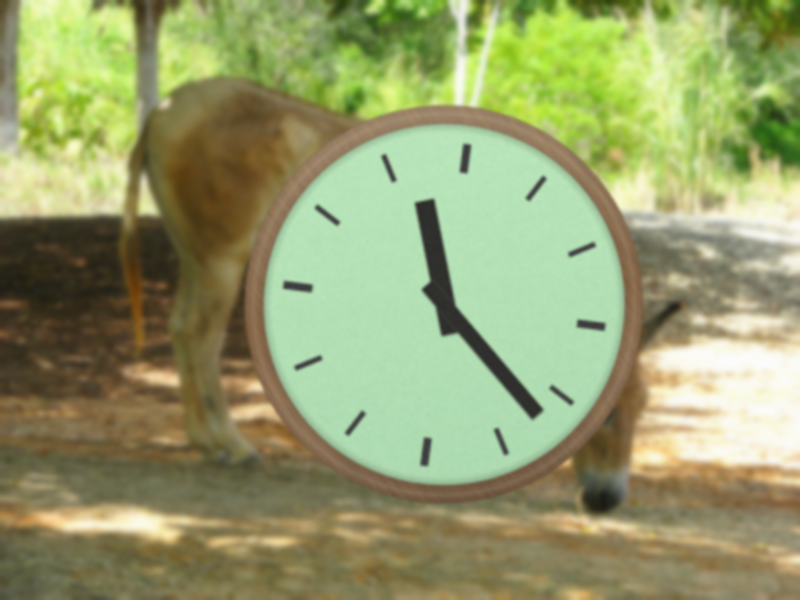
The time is 11:22
